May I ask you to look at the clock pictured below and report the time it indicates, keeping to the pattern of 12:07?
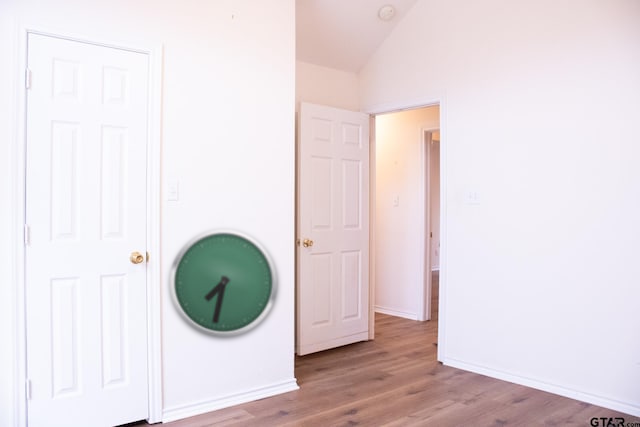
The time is 7:32
